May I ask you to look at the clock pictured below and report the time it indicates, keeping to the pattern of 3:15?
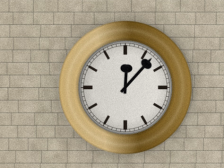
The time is 12:07
